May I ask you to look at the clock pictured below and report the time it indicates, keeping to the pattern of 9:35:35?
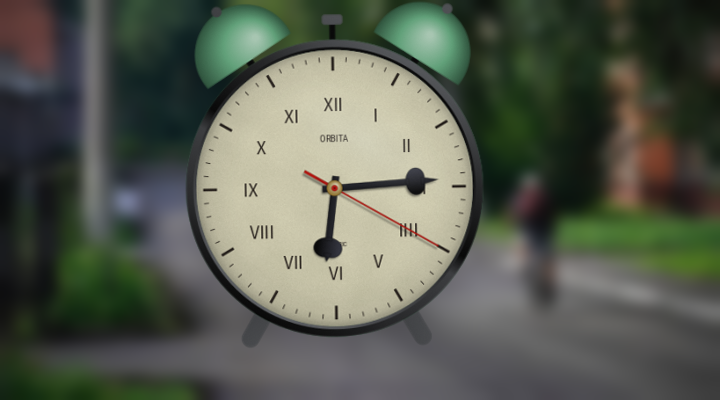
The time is 6:14:20
